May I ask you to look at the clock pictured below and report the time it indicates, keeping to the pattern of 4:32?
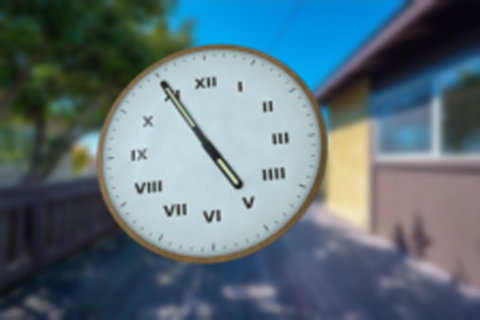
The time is 4:55
